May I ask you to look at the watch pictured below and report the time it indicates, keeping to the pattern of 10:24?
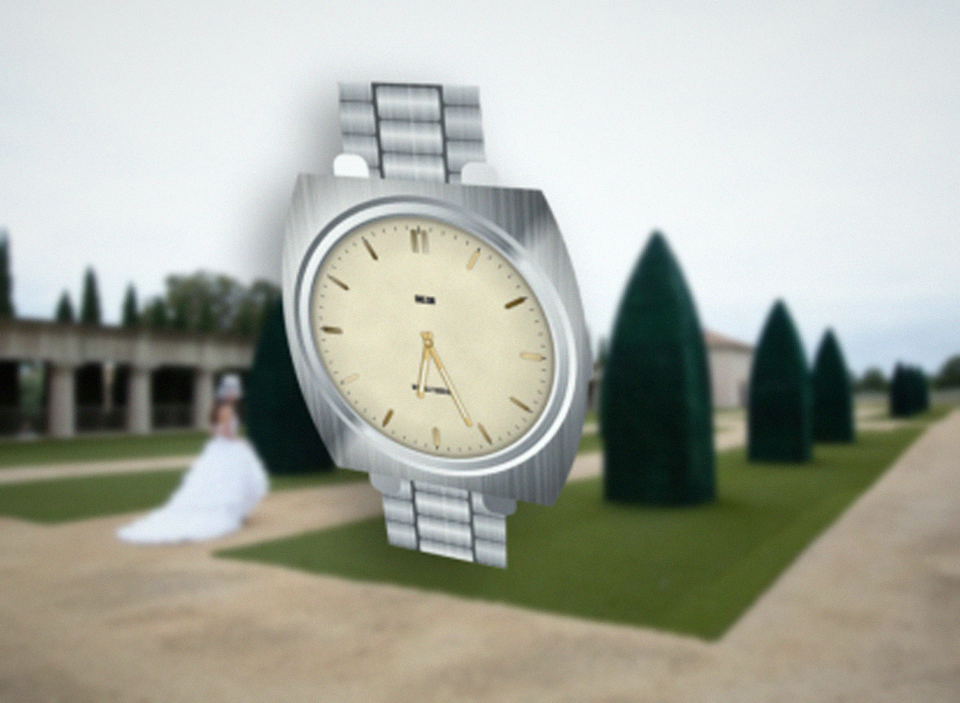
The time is 6:26
